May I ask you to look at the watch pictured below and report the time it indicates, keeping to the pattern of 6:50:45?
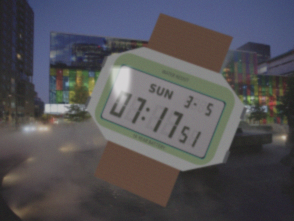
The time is 7:17:51
